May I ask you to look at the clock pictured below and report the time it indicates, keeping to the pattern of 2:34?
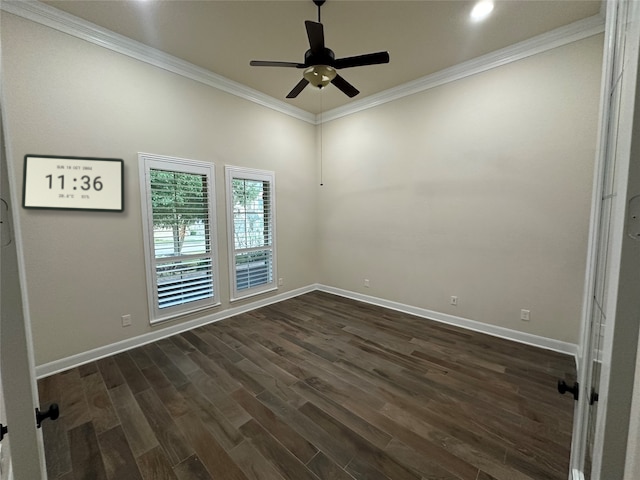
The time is 11:36
